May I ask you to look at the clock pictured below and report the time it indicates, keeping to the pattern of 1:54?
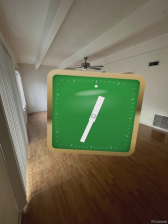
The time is 12:33
